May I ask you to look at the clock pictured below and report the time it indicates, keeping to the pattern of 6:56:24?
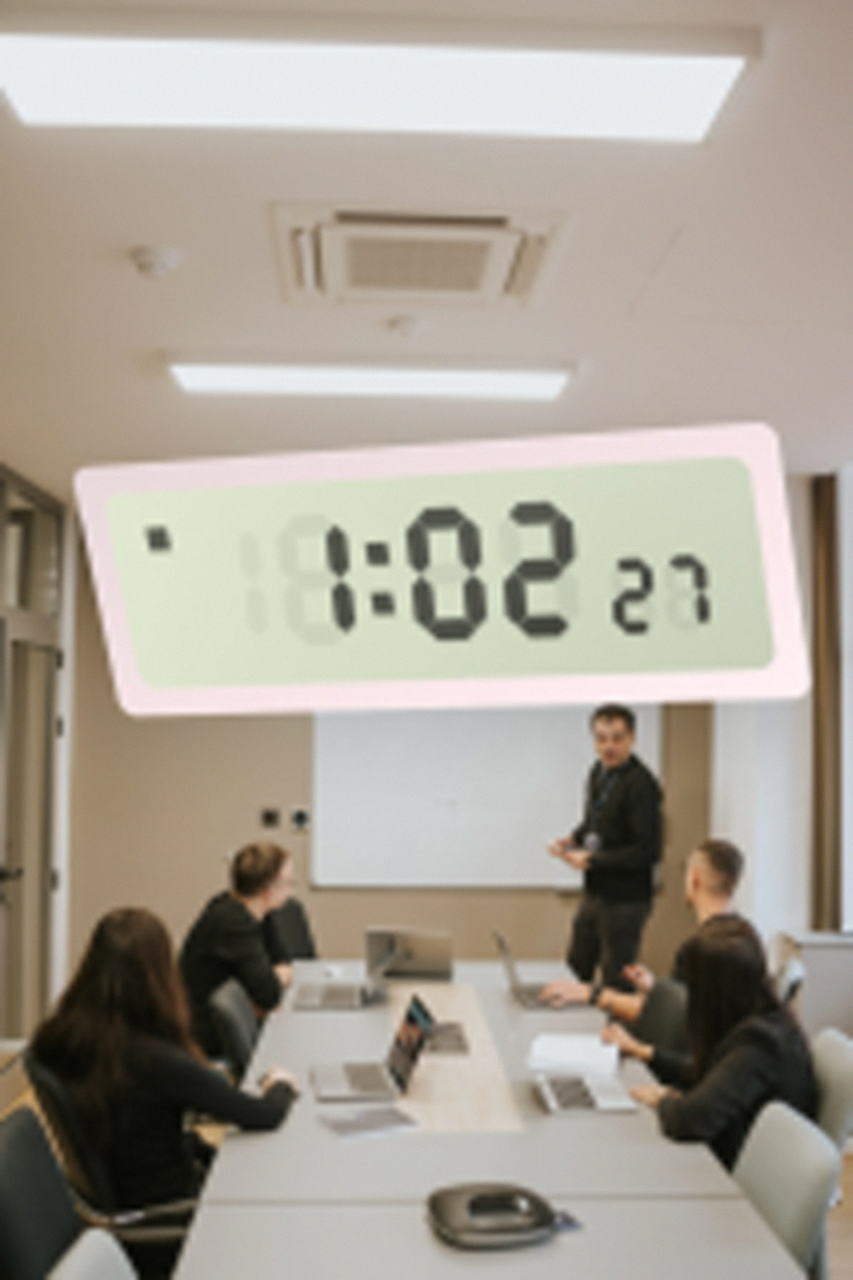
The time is 1:02:27
